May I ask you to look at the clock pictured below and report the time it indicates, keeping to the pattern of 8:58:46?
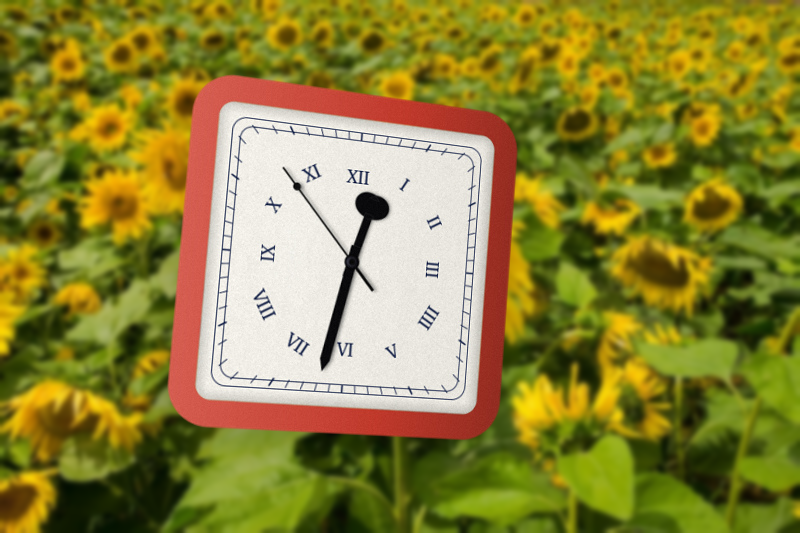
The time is 12:31:53
